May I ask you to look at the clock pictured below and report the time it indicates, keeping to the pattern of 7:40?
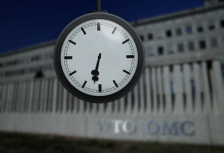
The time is 6:32
